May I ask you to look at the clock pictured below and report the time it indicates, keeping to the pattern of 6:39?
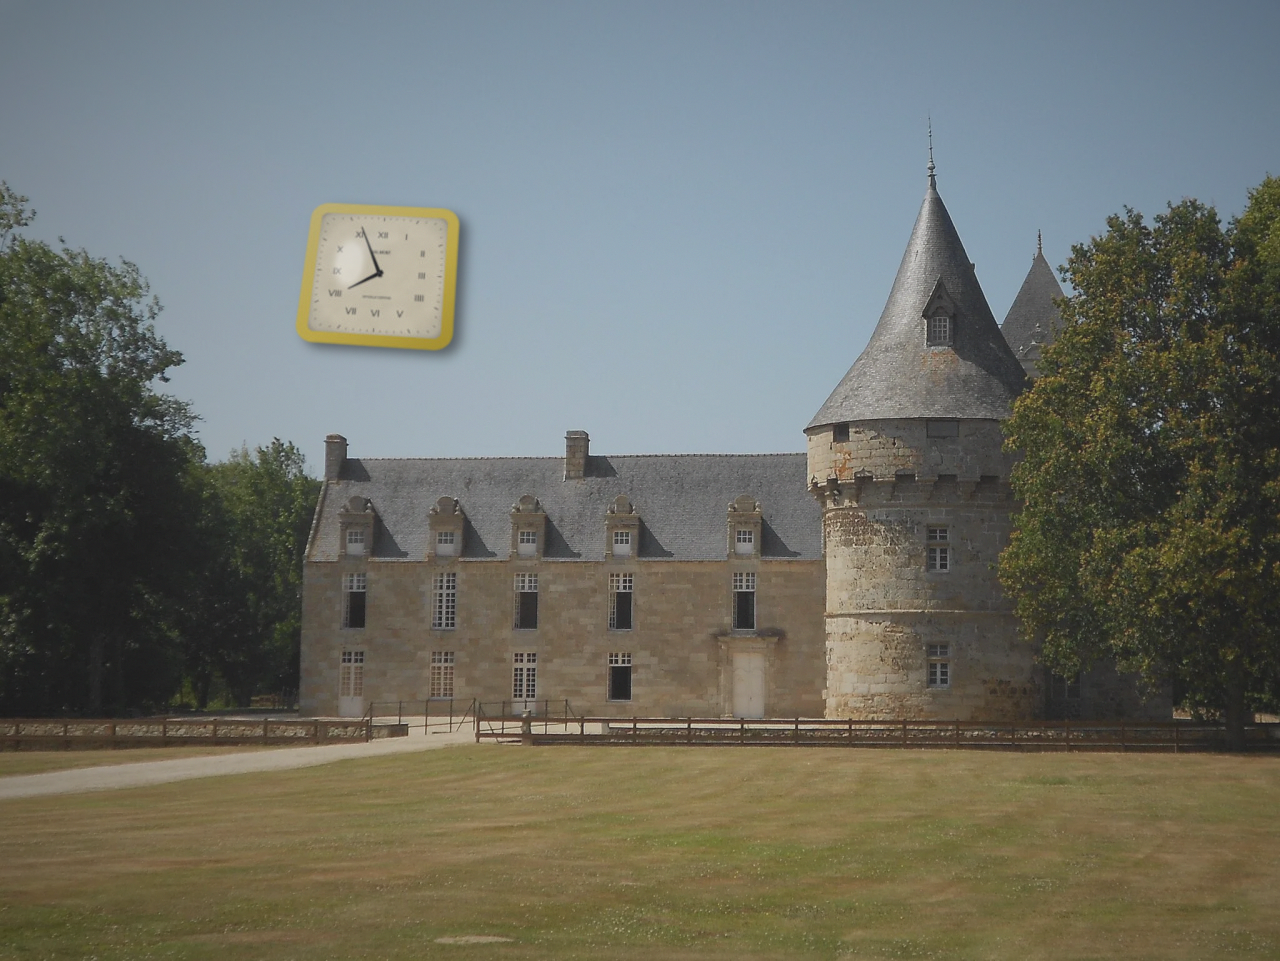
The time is 7:56
